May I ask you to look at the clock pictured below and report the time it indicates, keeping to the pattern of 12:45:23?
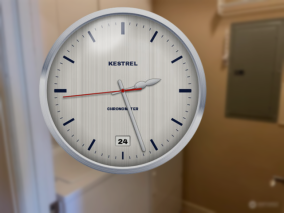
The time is 2:26:44
